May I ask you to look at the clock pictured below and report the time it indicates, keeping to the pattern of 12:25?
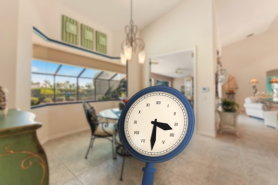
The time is 3:30
